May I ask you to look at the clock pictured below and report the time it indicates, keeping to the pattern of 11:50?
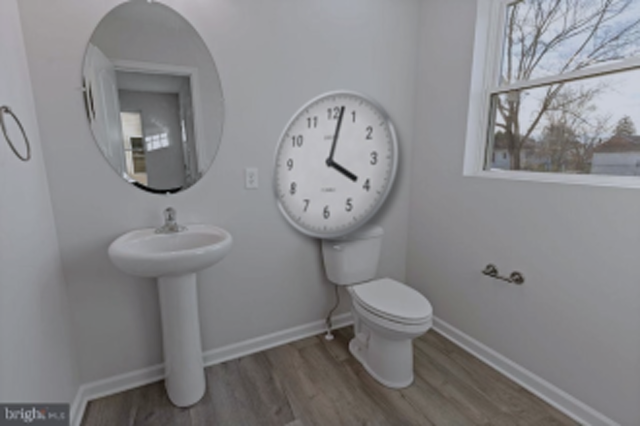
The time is 4:02
